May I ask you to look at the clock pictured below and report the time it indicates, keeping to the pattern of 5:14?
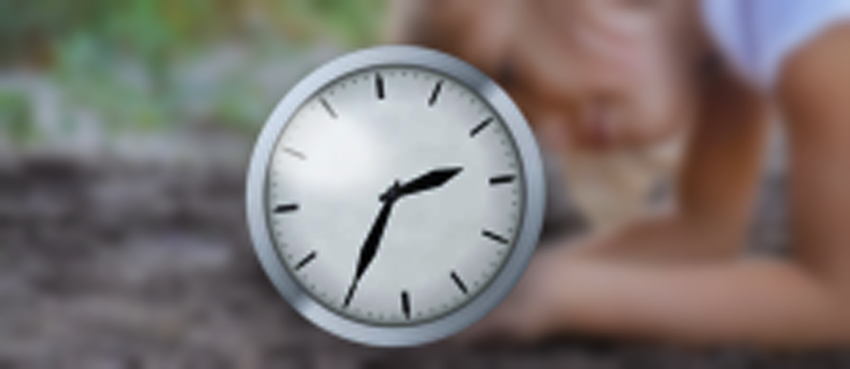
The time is 2:35
